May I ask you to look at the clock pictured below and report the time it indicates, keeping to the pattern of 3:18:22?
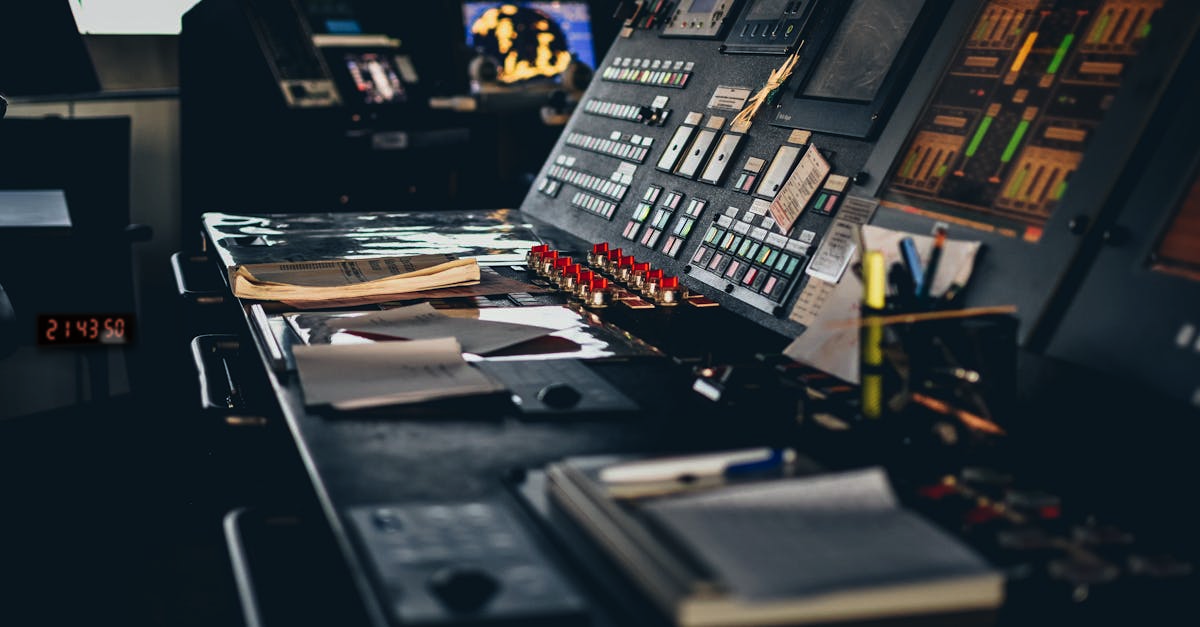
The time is 21:43:50
